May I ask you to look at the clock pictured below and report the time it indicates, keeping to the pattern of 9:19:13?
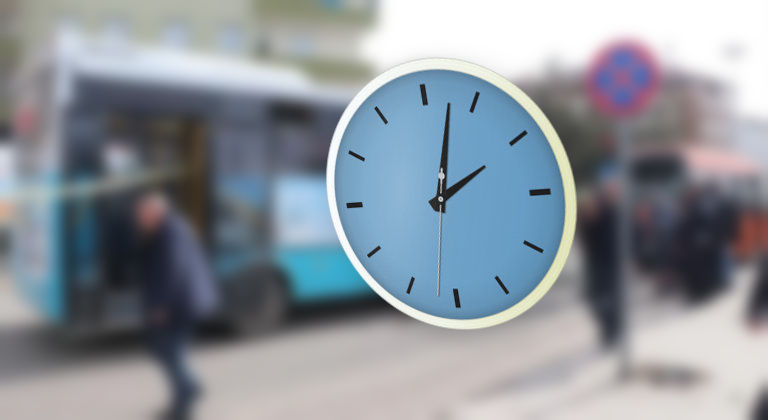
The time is 2:02:32
